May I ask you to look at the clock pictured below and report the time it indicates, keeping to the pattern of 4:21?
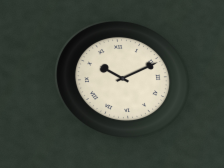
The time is 10:11
